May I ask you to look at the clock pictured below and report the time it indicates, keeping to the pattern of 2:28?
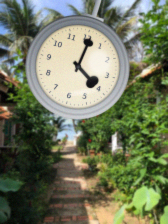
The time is 4:01
